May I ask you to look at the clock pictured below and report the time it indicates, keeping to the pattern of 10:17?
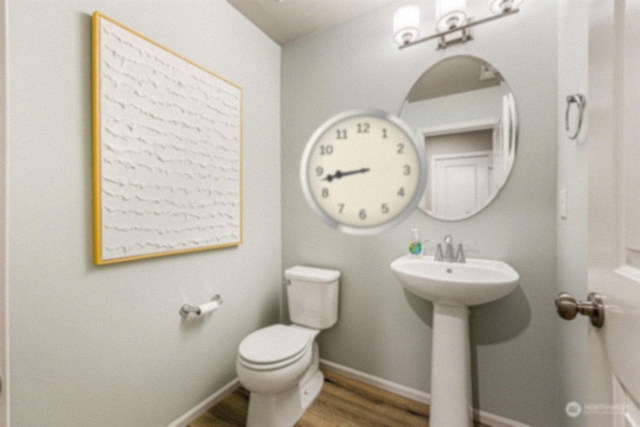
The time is 8:43
